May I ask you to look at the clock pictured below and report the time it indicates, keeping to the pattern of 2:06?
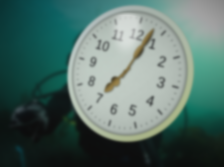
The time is 7:03
